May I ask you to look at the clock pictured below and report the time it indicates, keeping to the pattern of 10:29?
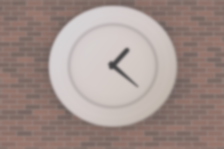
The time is 1:22
